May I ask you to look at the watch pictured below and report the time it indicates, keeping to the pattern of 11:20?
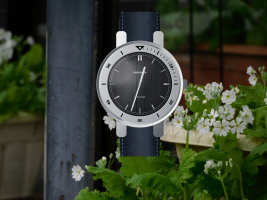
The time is 12:33
